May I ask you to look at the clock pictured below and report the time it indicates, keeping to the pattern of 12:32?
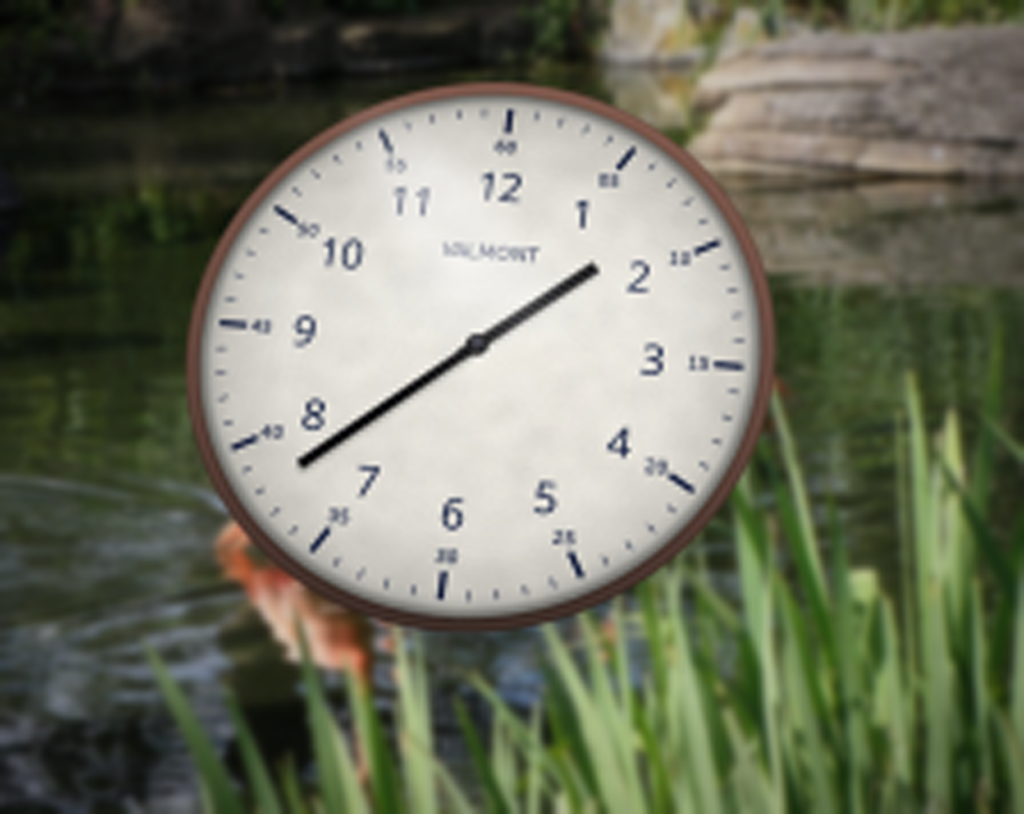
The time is 1:38
